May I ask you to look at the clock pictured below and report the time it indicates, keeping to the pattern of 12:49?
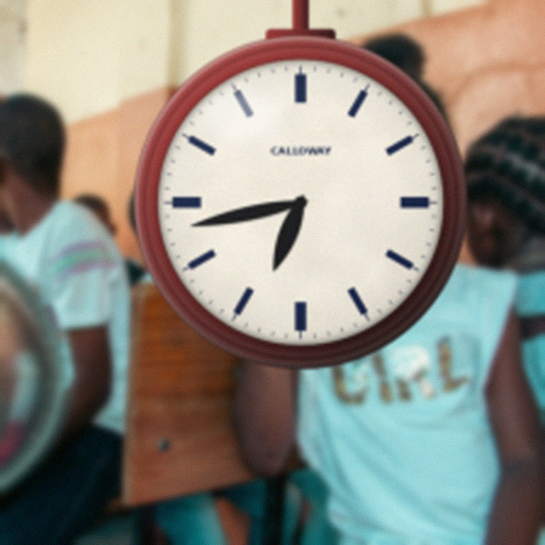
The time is 6:43
